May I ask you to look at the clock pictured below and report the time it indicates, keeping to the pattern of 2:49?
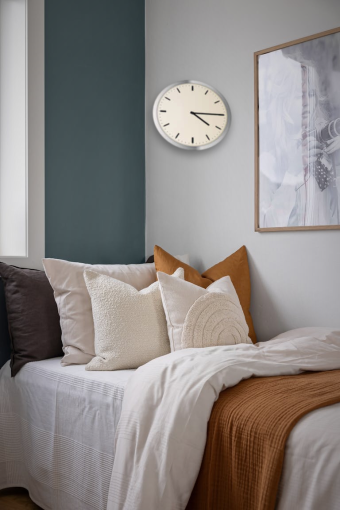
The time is 4:15
